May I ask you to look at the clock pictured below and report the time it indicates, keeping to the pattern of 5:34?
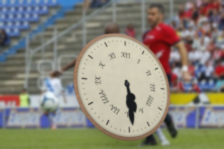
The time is 5:29
